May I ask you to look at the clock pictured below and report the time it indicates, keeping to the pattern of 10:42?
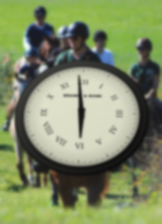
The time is 5:59
